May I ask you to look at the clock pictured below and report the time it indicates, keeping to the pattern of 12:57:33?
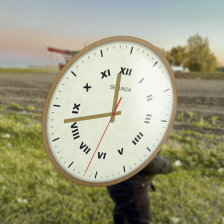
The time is 11:42:32
